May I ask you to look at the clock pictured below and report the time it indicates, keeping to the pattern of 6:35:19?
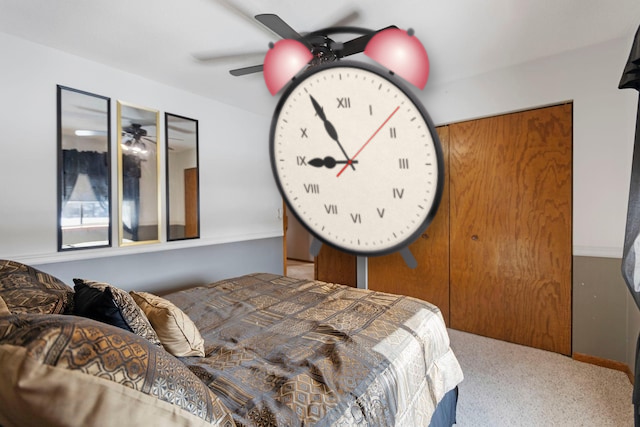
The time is 8:55:08
